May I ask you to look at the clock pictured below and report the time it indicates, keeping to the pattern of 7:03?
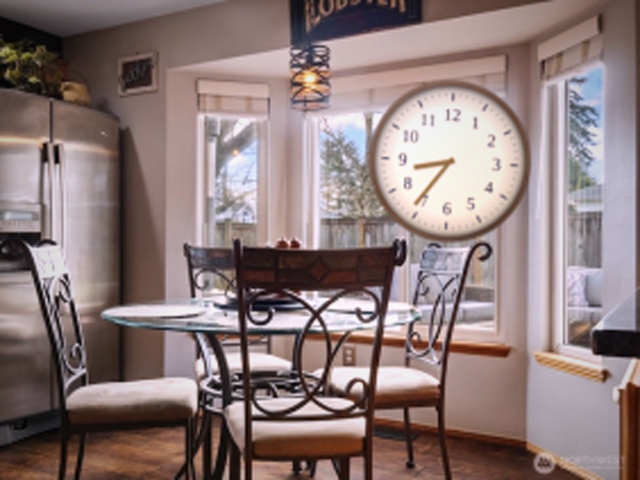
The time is 8:36
